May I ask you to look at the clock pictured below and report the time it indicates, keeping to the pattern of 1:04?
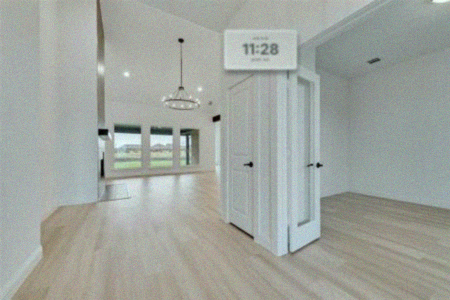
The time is 11:28
